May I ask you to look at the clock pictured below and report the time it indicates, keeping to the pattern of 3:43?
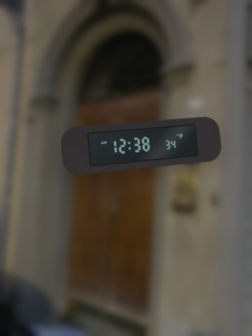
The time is 12:38
